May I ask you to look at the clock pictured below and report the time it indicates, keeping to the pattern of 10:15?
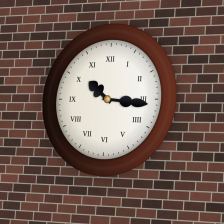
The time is 10:16
